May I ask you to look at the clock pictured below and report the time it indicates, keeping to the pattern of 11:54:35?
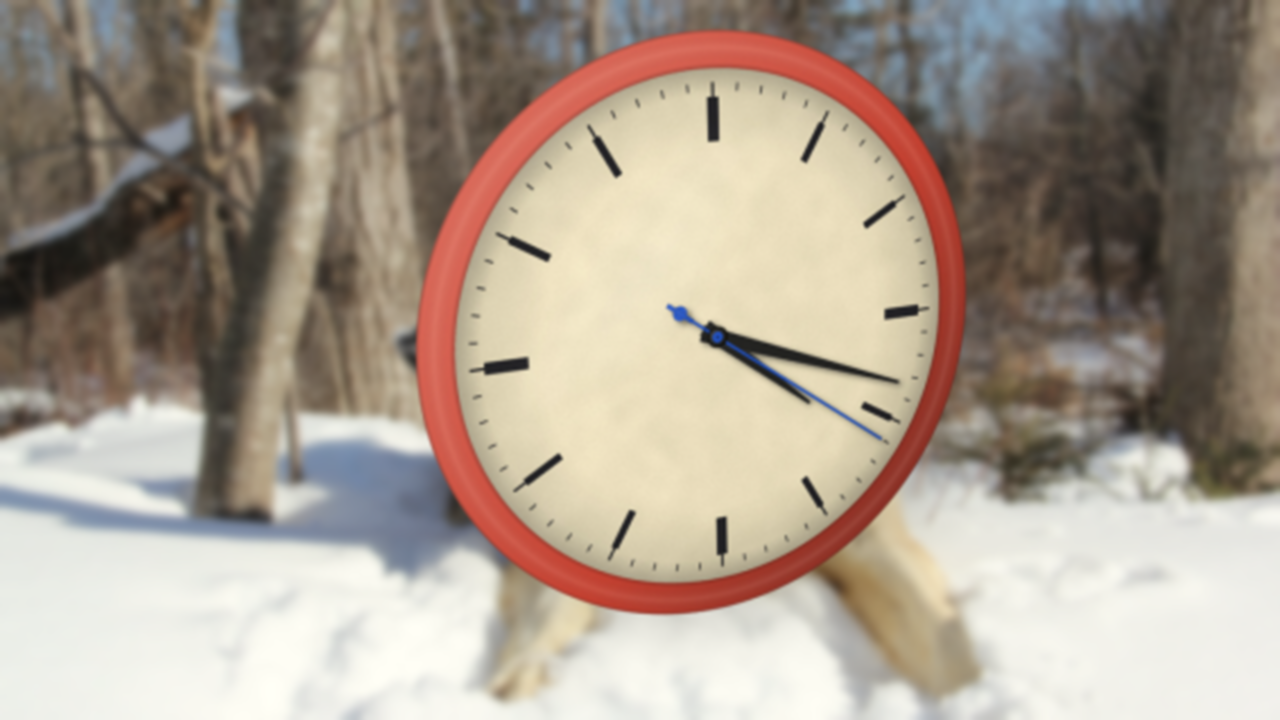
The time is 4:18:21
